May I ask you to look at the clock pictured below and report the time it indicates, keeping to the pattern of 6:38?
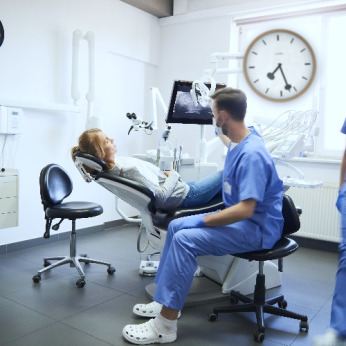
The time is 7:27
